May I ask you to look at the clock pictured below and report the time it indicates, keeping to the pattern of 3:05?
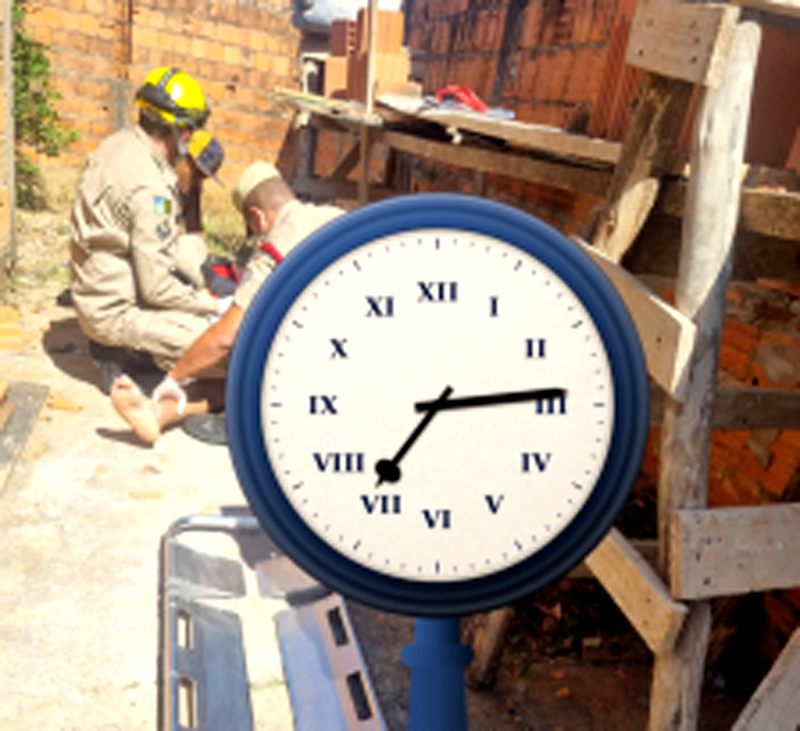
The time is 7:14
